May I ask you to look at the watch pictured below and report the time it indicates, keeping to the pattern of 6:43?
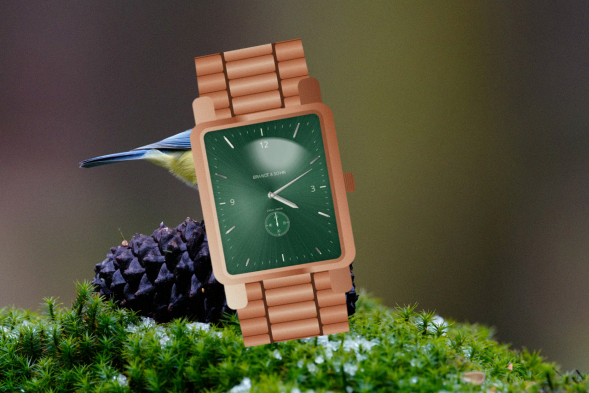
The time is 4:11
